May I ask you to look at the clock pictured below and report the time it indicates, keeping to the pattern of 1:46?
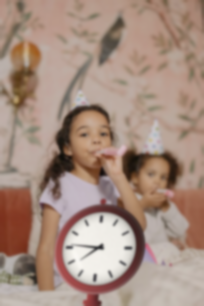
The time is 7:46
